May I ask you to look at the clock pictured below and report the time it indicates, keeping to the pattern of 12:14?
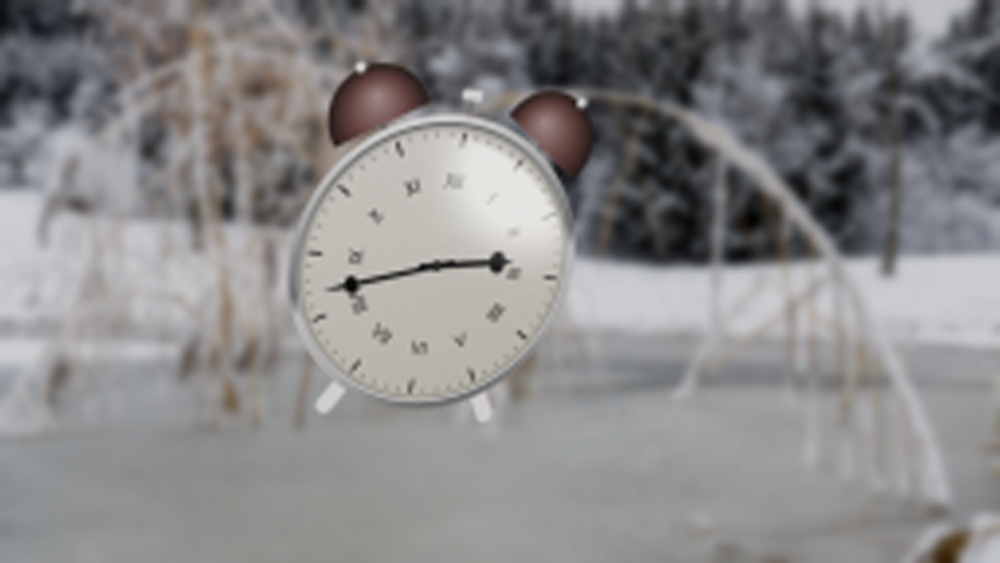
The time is 2:42
